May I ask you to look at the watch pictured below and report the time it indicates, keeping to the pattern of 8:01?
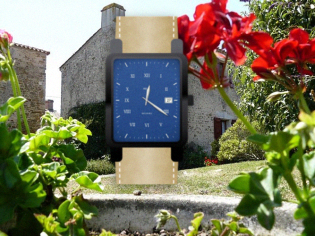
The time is 12:21
